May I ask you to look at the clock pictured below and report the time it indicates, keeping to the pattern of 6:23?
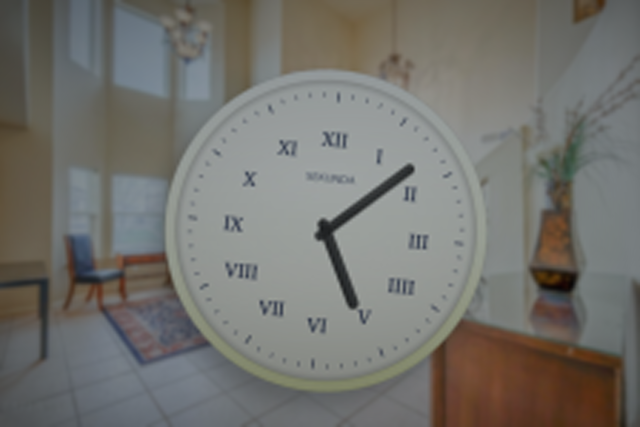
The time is 5:08
